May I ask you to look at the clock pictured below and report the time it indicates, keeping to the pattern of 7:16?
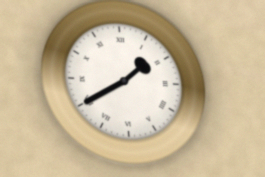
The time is 1:40
